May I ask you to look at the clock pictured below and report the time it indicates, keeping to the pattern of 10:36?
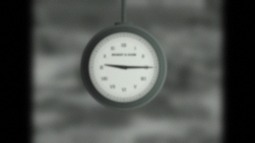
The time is 9:15
